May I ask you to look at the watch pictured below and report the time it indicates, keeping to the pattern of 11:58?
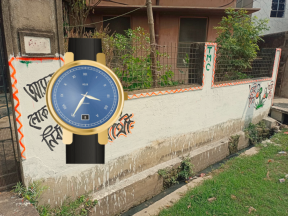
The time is 3:35
